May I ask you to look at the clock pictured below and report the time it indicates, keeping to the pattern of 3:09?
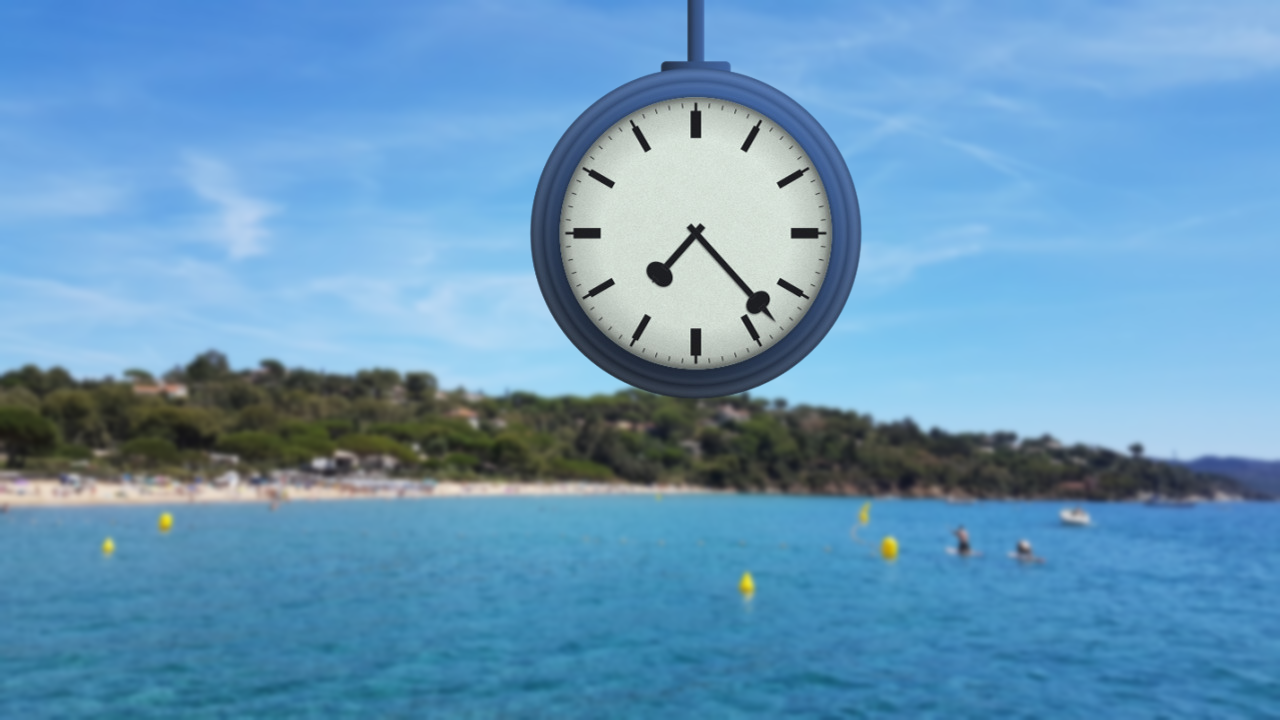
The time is 7:23
